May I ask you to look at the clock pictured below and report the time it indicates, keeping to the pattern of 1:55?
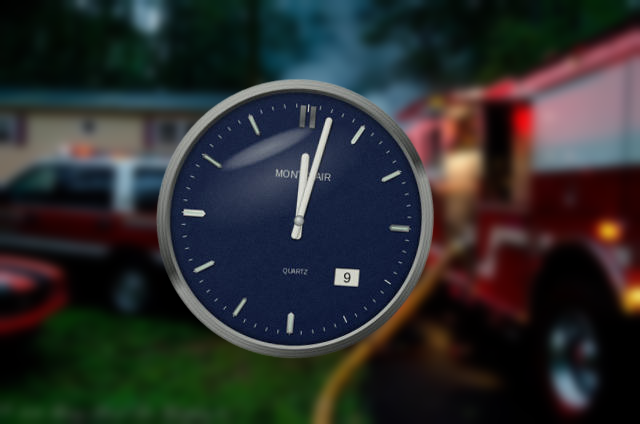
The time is 12:02
